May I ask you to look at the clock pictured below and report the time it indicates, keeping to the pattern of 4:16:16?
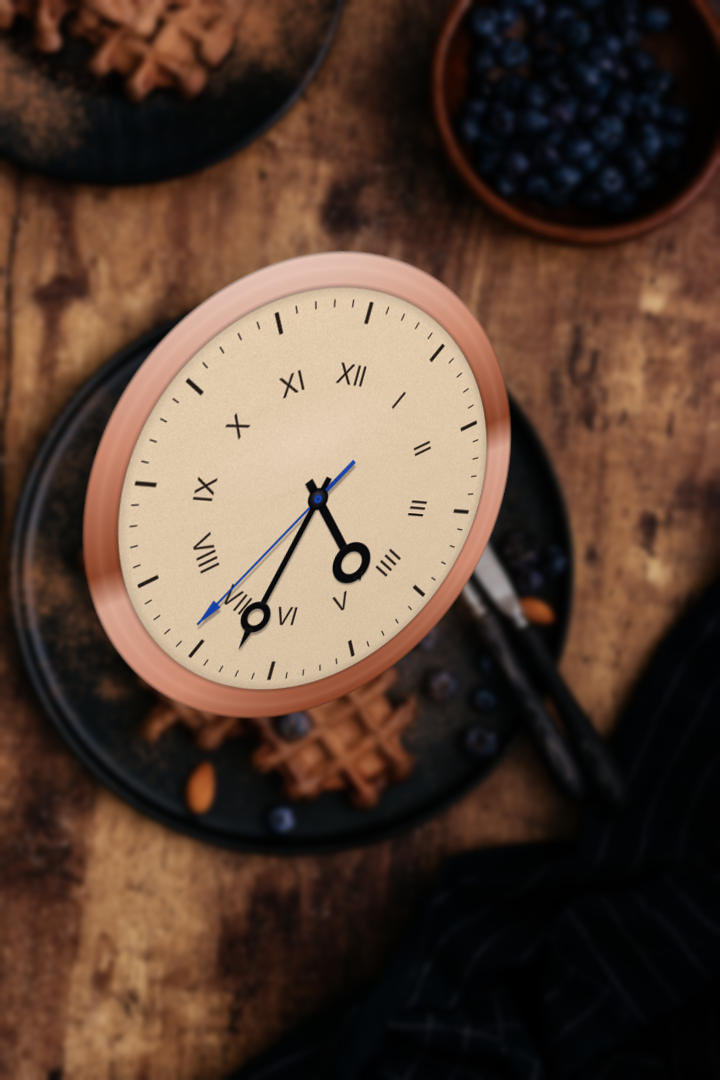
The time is 4:32:36
